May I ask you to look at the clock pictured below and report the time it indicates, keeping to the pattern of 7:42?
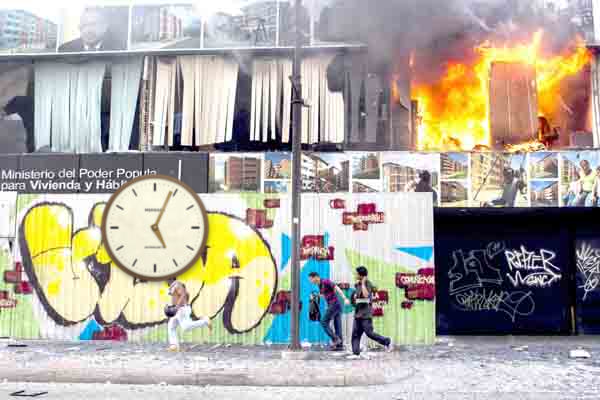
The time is 5:04
